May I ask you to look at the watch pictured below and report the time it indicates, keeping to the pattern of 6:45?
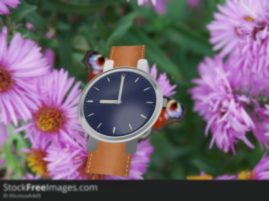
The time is 9:00
